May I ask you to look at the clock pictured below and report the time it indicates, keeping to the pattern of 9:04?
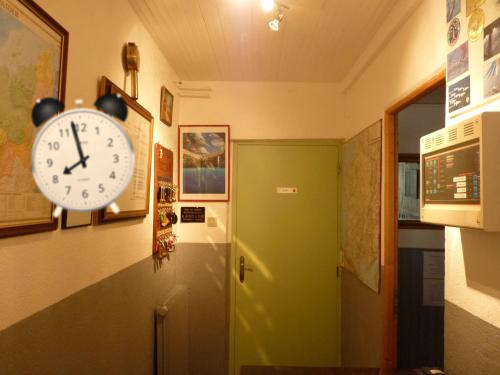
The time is 7:58
